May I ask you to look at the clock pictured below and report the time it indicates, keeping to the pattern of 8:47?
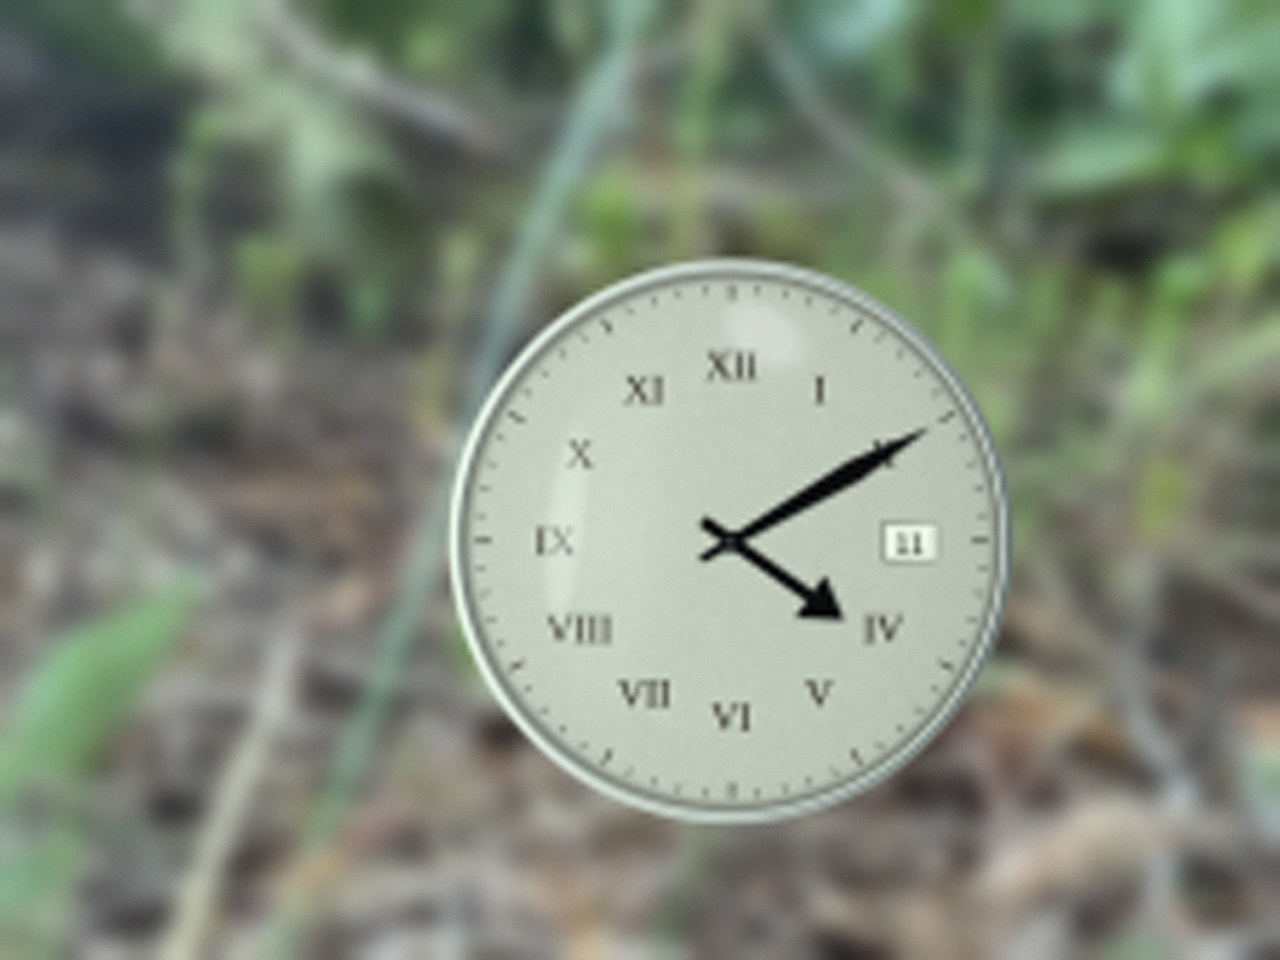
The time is 4:10
